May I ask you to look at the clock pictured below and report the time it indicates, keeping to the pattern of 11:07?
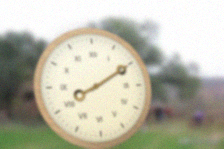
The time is 8:10
